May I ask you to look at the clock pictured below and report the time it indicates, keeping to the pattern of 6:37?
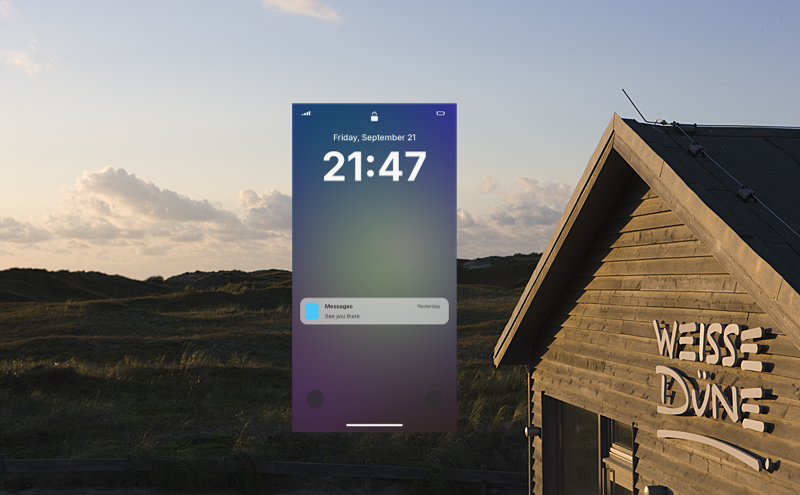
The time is 21:47
